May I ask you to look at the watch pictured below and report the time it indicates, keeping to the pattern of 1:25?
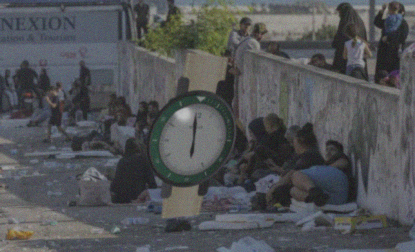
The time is 5:59
